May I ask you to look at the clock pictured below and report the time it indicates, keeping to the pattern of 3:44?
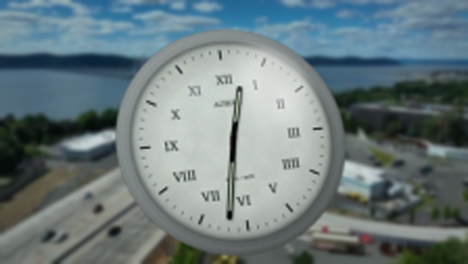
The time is 12:32
